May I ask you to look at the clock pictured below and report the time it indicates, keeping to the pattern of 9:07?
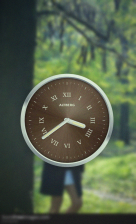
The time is 3:39
